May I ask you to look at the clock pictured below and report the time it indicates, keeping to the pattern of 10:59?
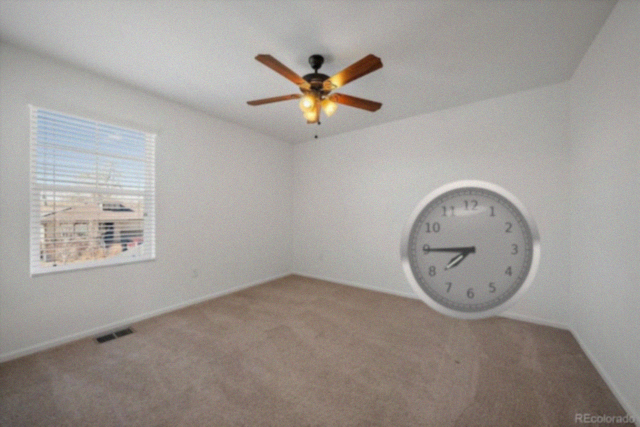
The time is 7:45
